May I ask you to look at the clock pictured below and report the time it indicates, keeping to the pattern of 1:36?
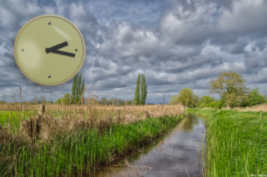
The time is 2:17
